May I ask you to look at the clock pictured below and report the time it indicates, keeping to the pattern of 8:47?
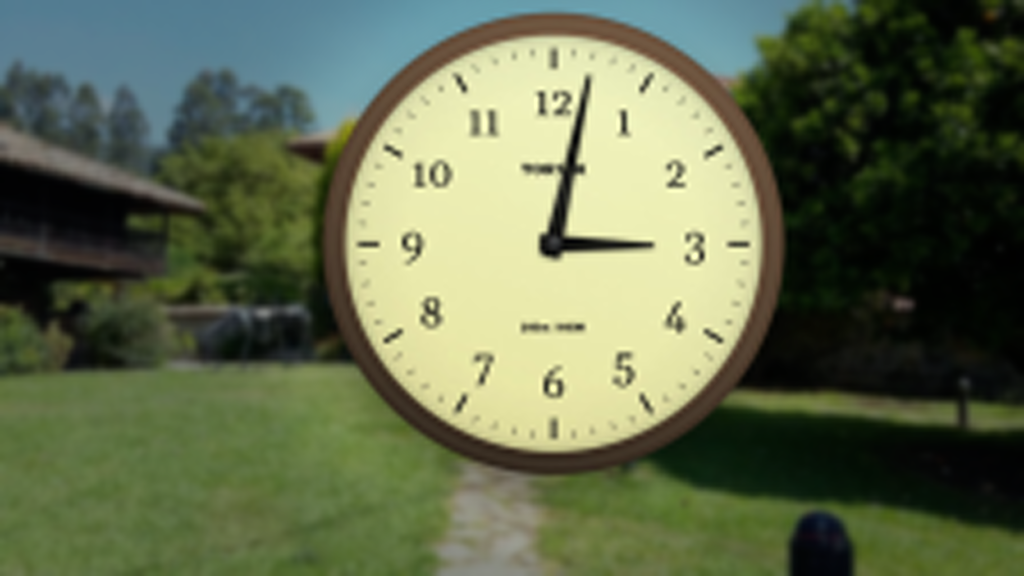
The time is 3:02
